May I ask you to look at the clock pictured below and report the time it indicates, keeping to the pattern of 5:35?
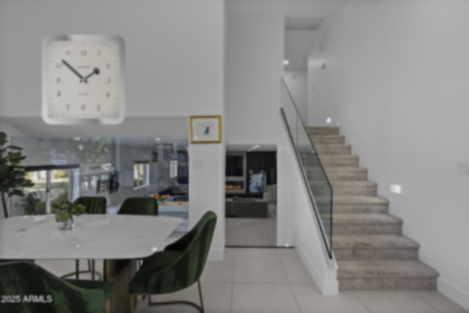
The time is 1:52
